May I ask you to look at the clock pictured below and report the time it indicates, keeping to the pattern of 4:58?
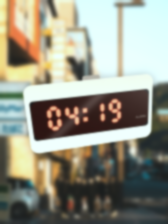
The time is 4:19
